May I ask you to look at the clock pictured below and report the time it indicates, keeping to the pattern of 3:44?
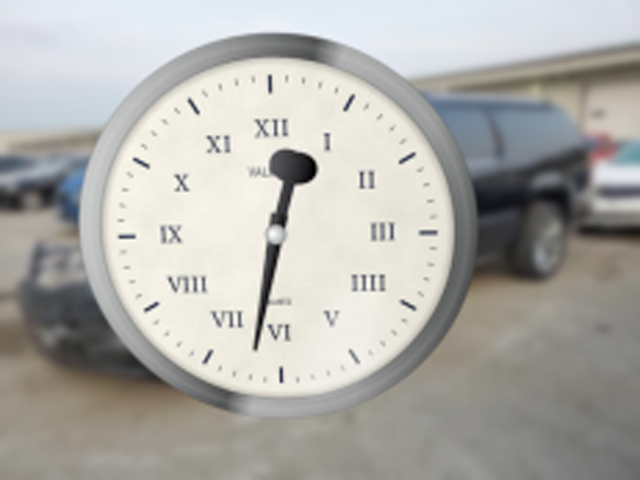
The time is 12:32
